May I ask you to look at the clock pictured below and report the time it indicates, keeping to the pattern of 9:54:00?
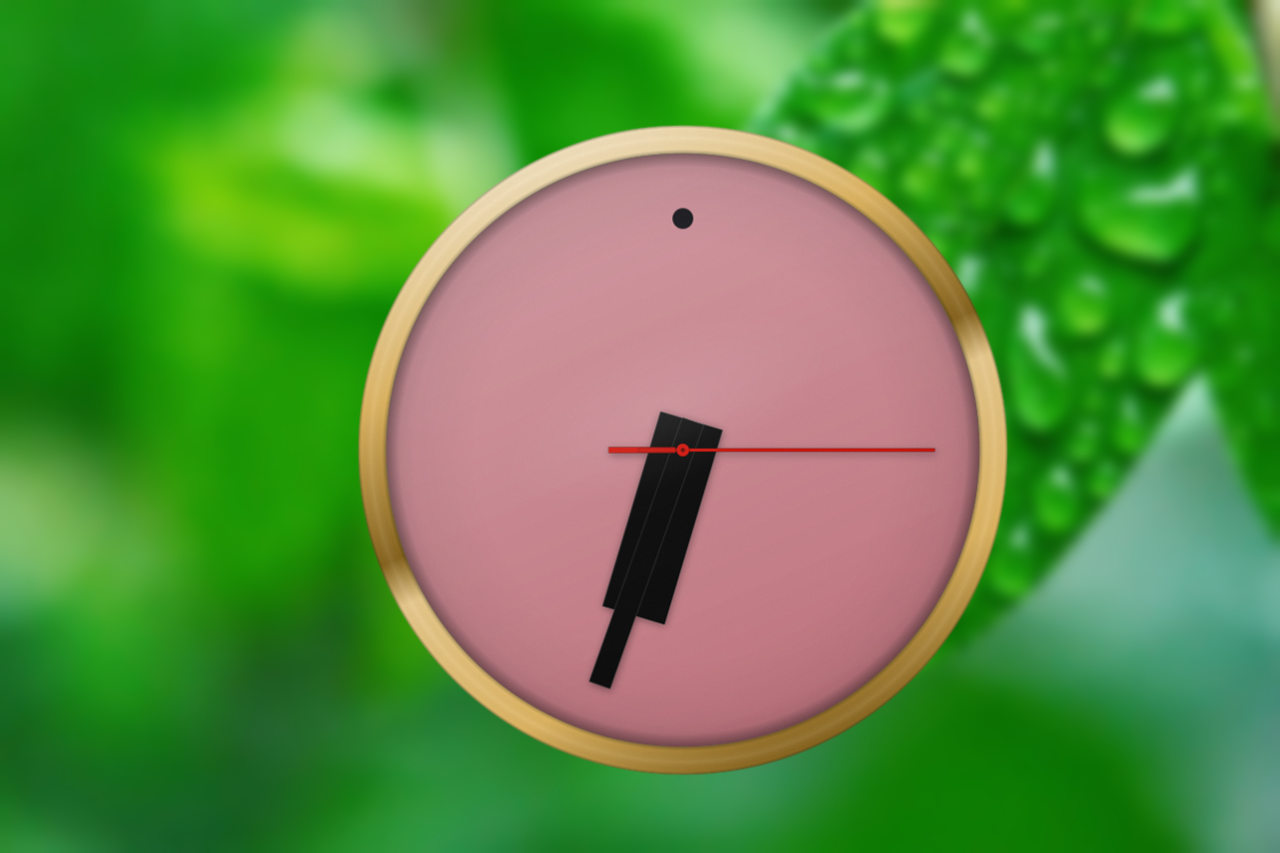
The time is 6:33:15
